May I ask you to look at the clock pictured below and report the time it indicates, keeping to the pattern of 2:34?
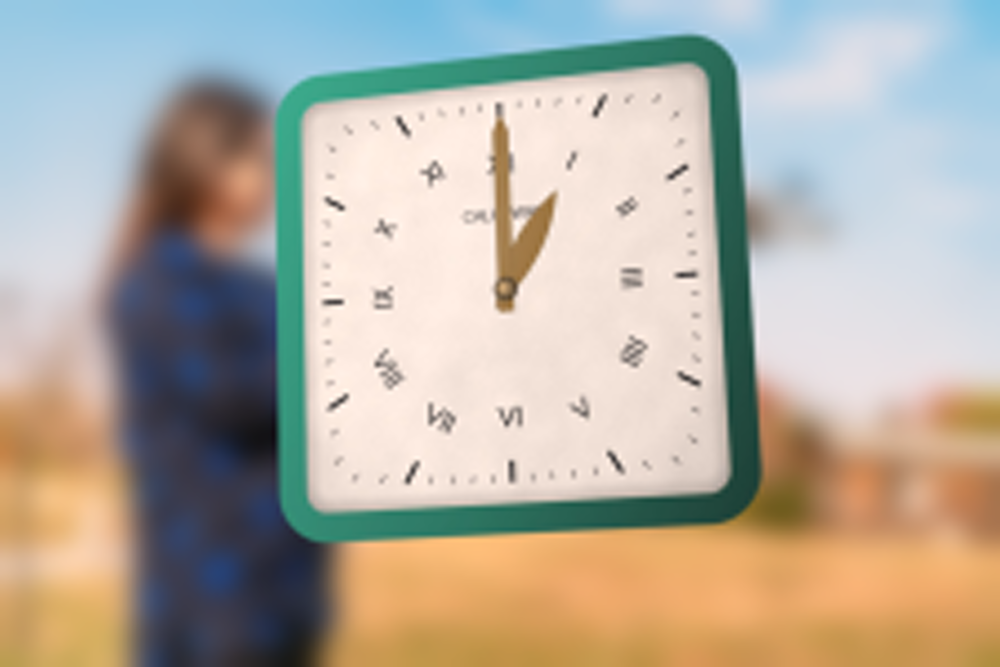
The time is 1:00
